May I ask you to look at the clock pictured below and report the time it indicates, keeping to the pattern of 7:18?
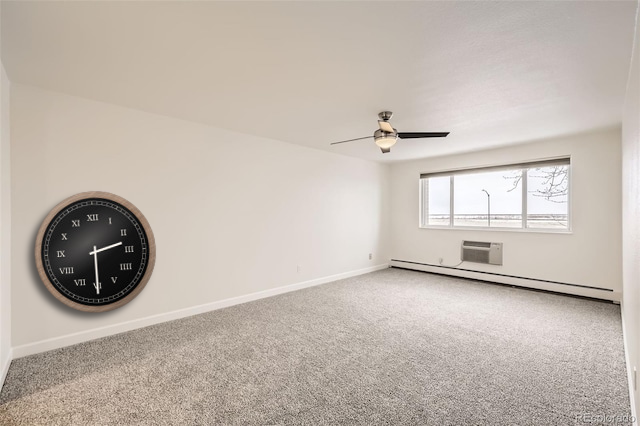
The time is 2:30
